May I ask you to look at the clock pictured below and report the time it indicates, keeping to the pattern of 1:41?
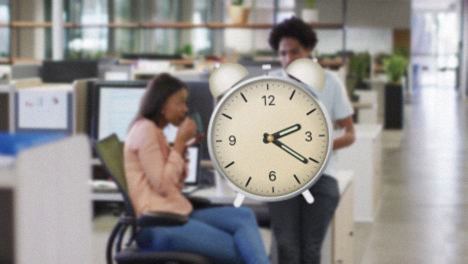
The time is 2:21
